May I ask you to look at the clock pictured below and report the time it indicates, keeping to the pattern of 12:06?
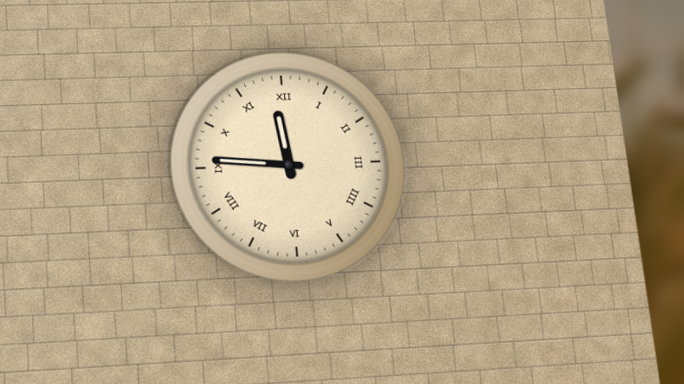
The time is 11:46
